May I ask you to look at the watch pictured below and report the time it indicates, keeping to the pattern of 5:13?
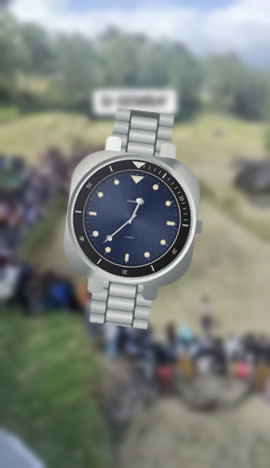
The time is 12:37
